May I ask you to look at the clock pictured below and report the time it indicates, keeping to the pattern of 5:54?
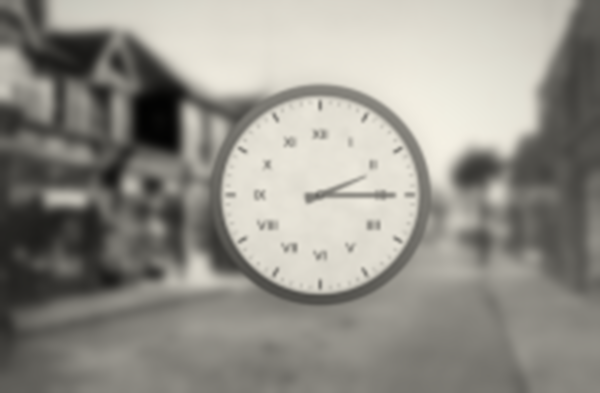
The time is 2:15
